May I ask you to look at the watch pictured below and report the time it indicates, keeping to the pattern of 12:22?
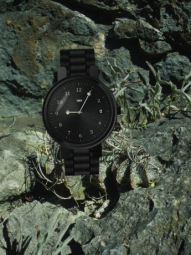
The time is 9:05
